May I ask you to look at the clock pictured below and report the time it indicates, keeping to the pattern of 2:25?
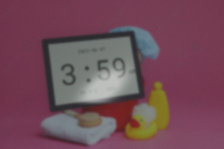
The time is 3:59
